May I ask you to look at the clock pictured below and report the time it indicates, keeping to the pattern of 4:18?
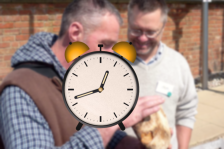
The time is 12:42
